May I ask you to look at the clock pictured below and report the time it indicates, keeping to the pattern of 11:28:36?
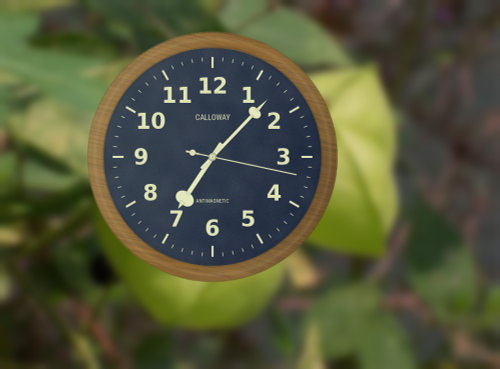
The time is 7:07:17
